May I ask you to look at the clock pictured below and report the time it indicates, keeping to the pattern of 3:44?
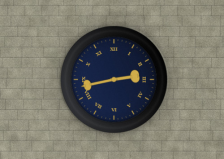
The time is 2:43
